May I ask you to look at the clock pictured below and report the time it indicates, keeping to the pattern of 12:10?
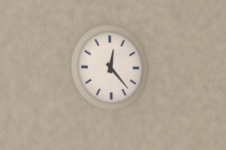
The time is 12:23
